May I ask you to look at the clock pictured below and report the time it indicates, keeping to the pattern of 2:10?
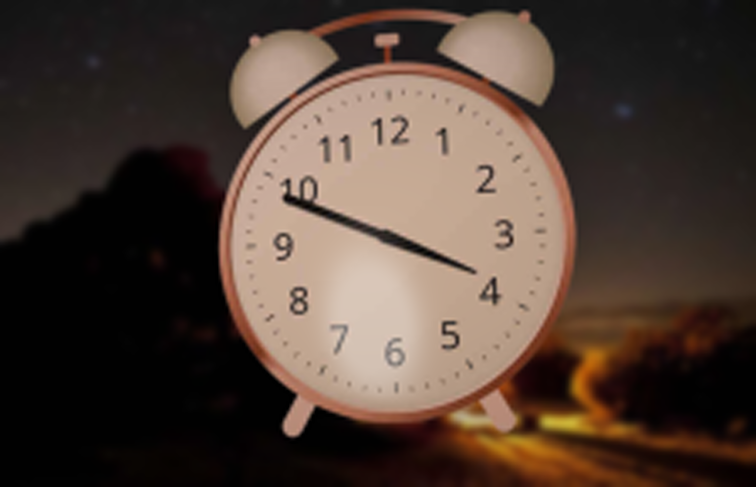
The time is 3:49
